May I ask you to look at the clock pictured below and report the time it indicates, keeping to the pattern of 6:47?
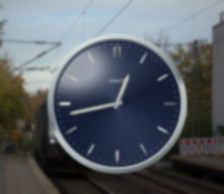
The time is 12:43
